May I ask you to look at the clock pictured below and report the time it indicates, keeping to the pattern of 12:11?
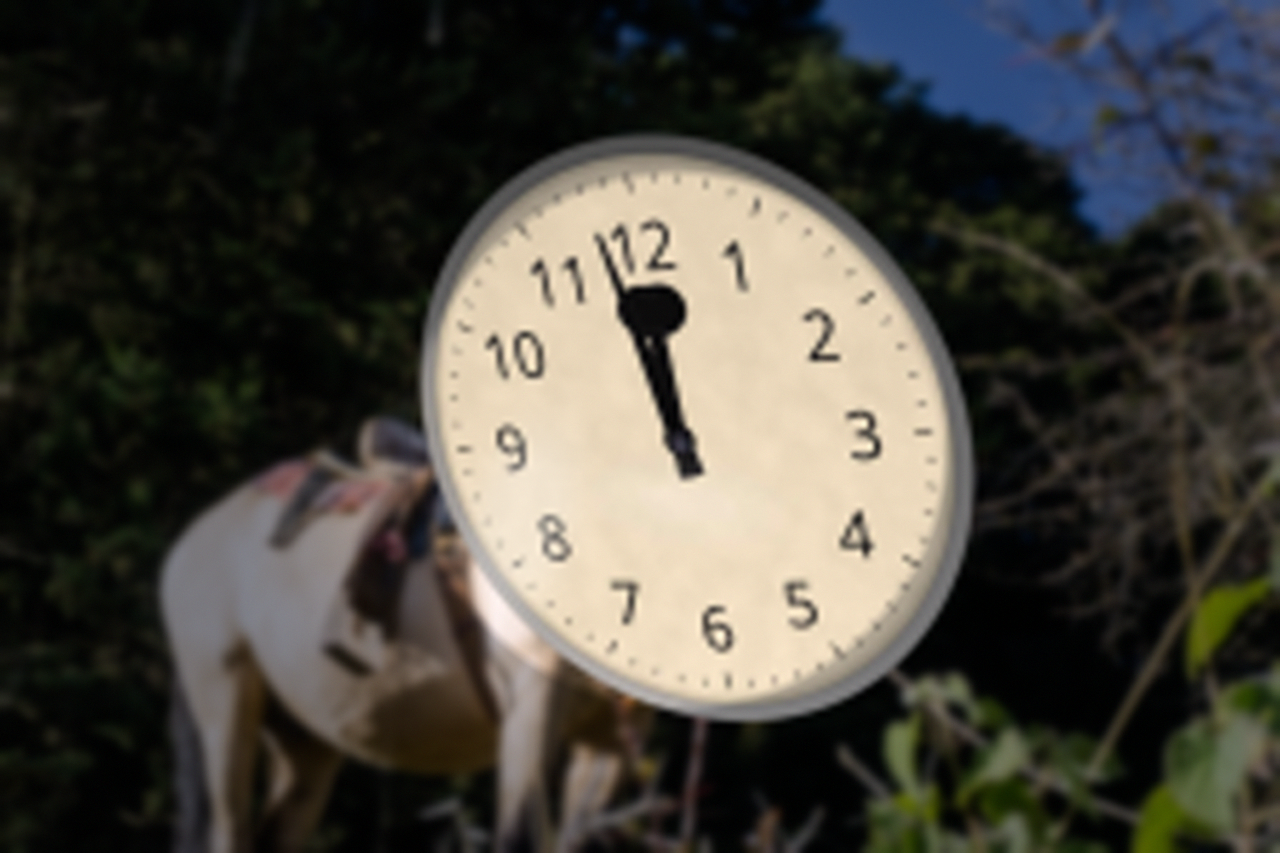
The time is 11:58
